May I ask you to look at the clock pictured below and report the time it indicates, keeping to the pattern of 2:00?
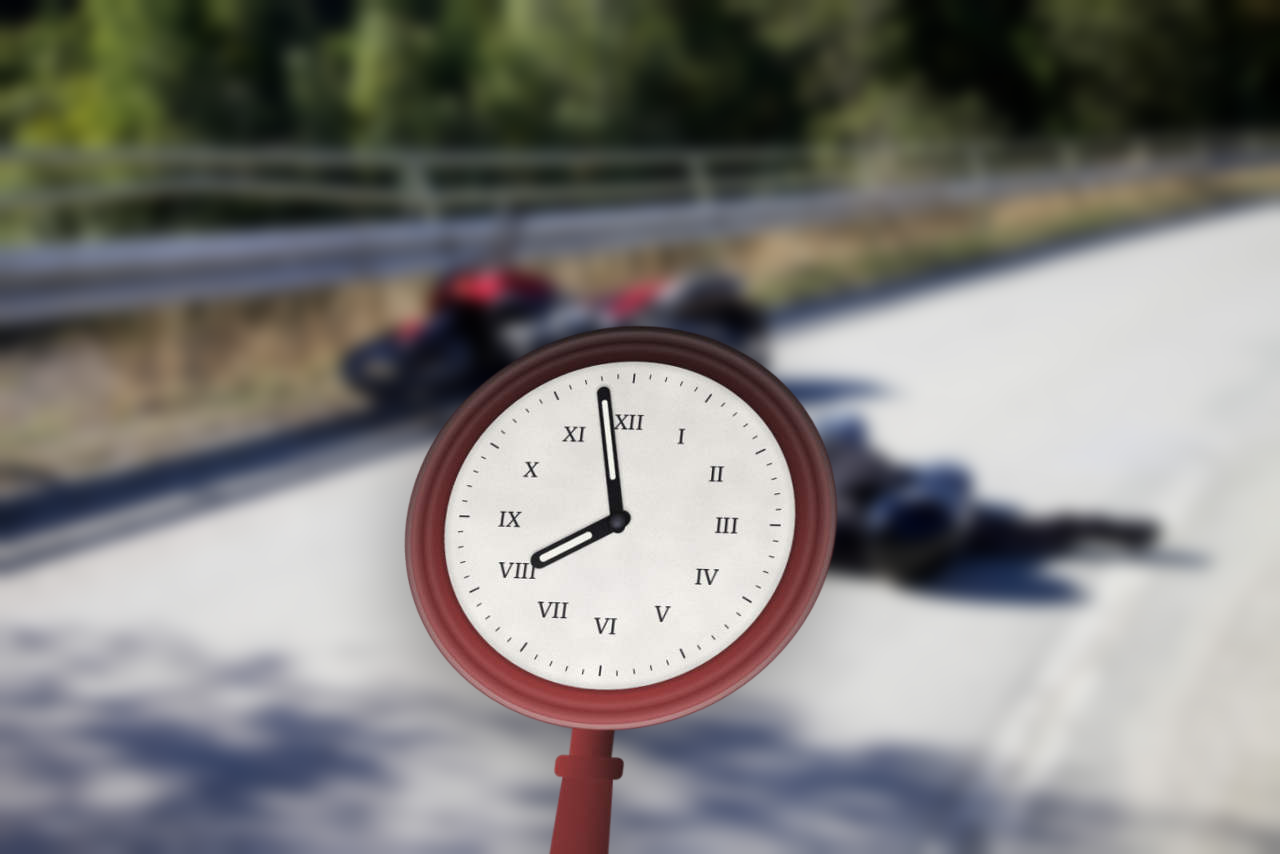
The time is 7:58
